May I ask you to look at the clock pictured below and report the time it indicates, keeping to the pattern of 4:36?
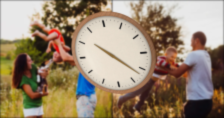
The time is 10:22
